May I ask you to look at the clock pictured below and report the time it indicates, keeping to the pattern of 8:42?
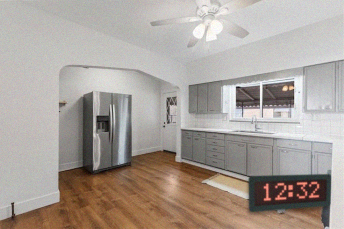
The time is 12:32
